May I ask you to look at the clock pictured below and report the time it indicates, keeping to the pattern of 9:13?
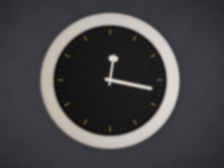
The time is 12:17
